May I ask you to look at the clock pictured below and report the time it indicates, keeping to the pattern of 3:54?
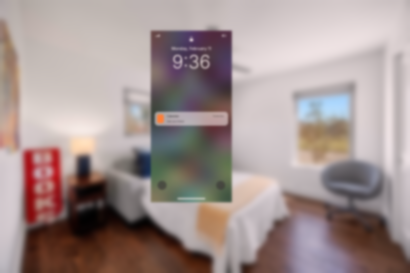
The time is 9:36
